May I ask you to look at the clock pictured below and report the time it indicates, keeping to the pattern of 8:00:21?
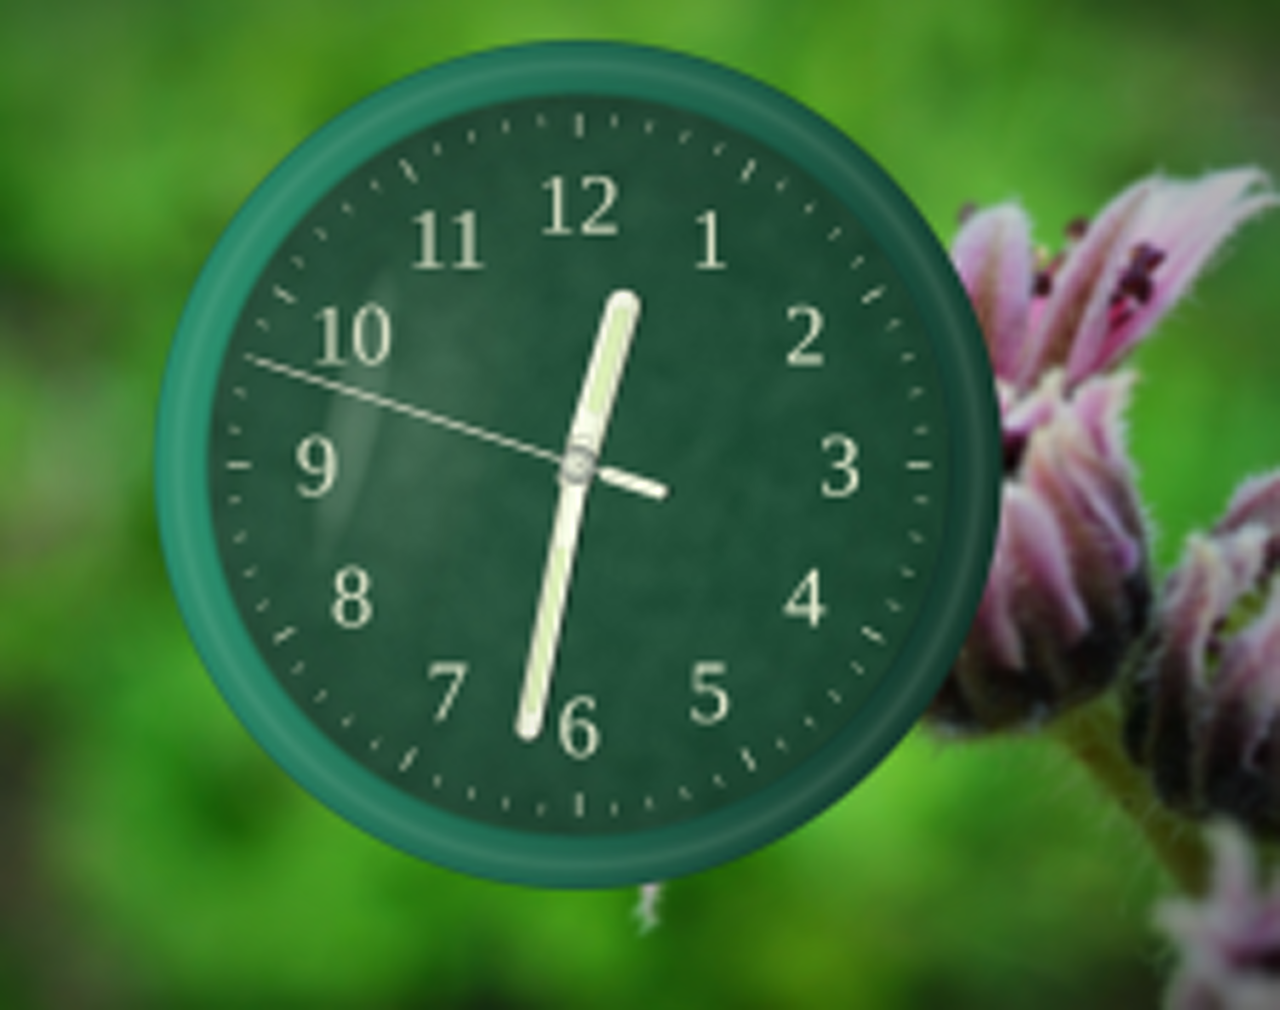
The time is 12:31:48
